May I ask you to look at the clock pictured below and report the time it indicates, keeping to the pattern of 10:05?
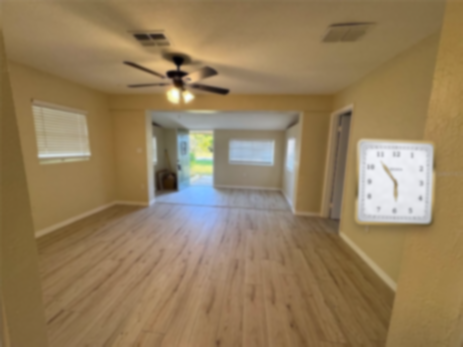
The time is 5:54
